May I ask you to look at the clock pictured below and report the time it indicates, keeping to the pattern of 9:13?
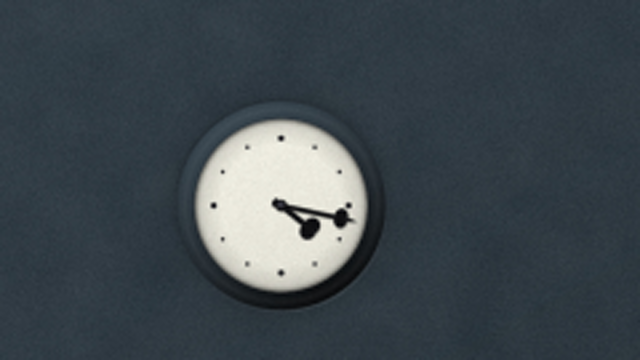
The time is 4:17
